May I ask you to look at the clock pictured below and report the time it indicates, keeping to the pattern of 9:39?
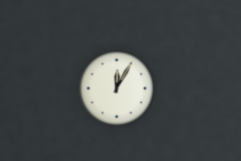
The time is 12:05
